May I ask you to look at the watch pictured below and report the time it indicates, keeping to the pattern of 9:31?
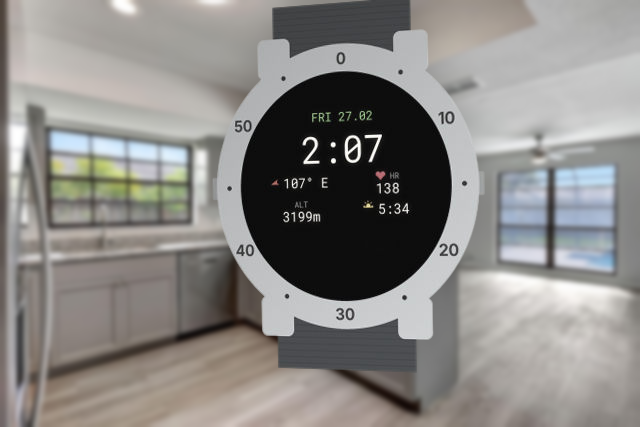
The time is 2:07
